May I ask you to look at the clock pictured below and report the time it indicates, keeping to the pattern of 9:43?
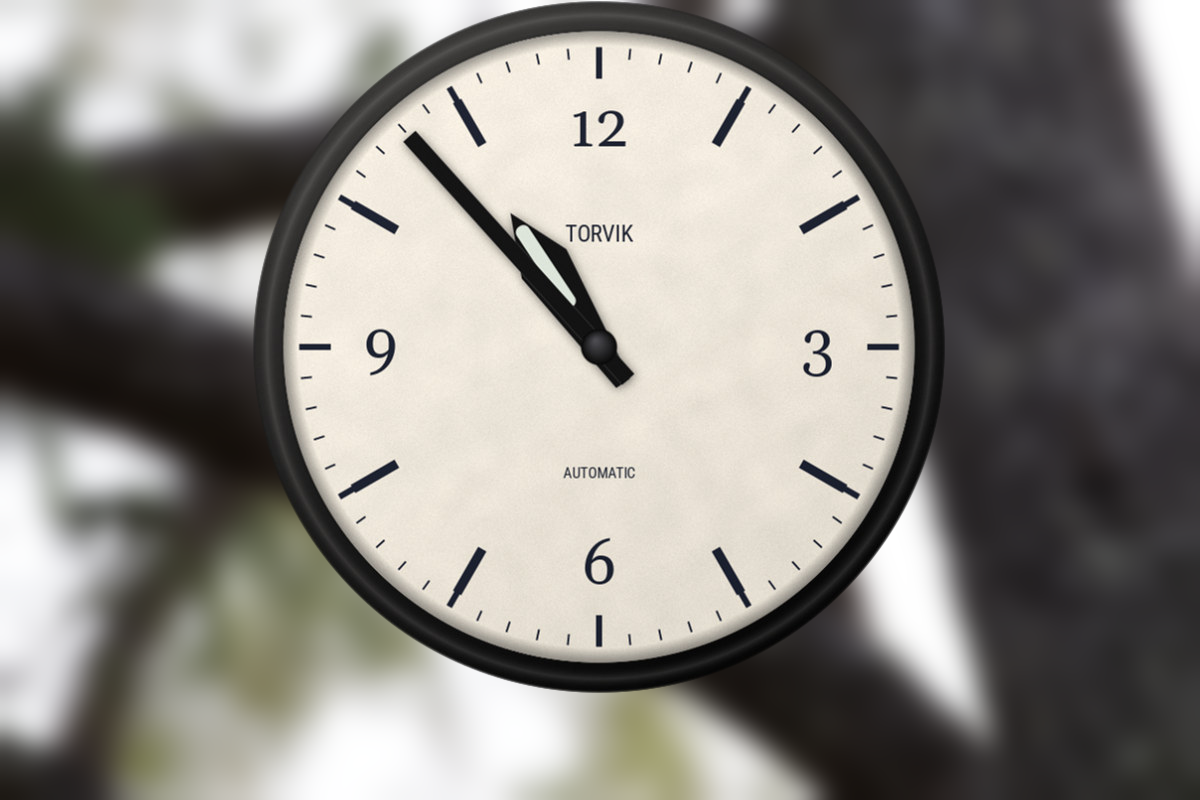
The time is 10:53
